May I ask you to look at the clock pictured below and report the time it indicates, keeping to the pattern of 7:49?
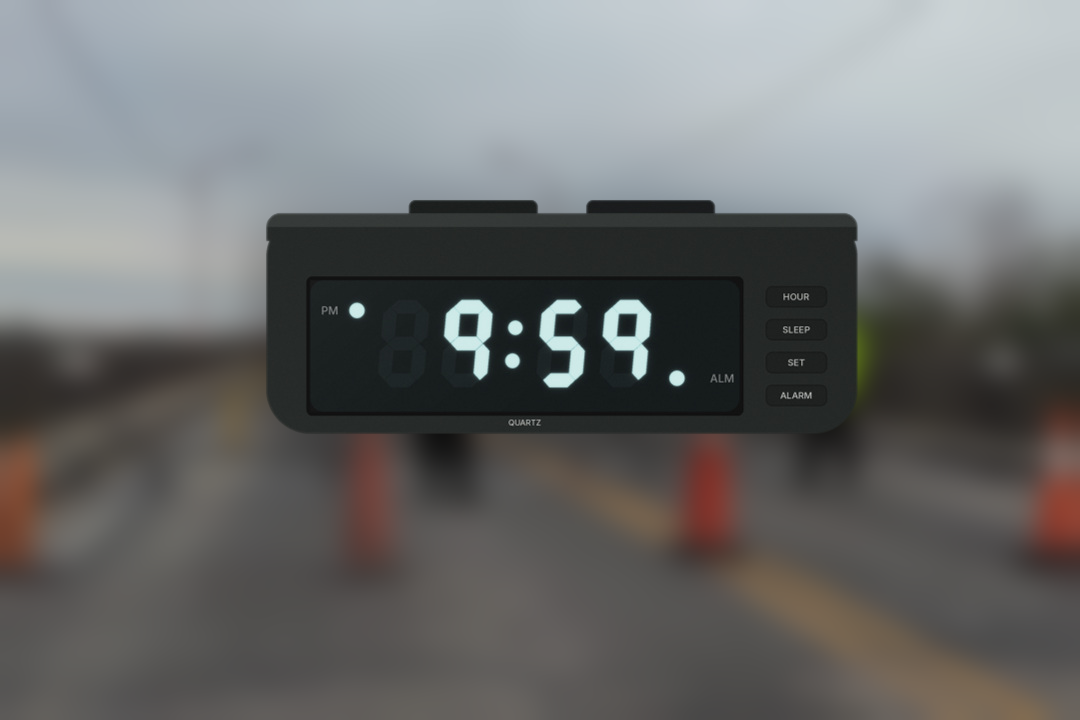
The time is 9:59
